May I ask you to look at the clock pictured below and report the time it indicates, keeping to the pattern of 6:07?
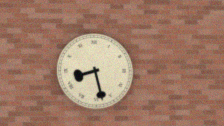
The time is 8:28
